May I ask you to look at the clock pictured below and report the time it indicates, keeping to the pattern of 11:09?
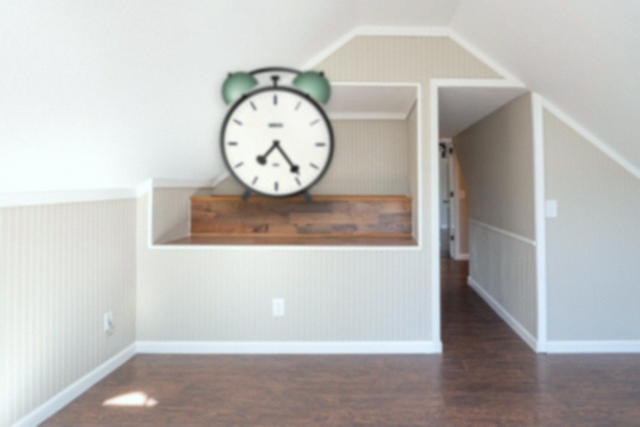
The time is 7:24
